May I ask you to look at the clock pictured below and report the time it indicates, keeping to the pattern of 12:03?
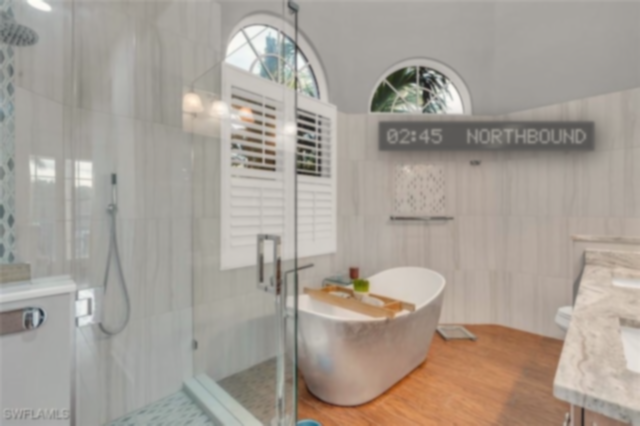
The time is 2:45
